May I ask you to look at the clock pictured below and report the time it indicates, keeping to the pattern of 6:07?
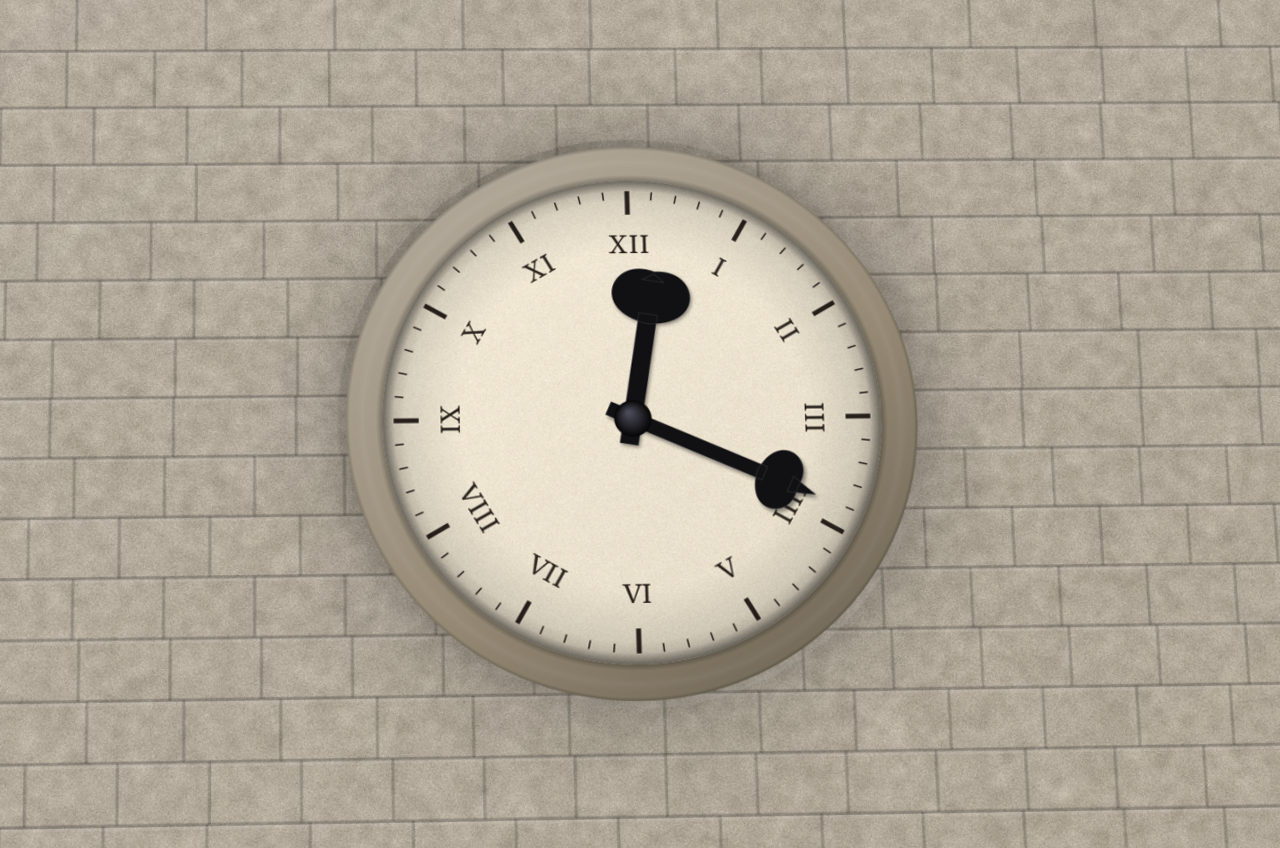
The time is 12:19
